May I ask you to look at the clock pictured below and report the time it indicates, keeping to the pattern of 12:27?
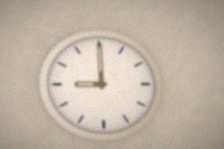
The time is 9:00
